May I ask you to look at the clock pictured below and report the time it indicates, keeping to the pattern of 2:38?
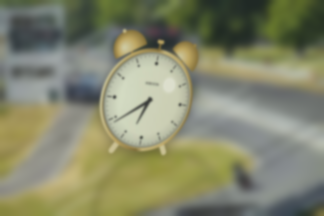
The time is 6:39
